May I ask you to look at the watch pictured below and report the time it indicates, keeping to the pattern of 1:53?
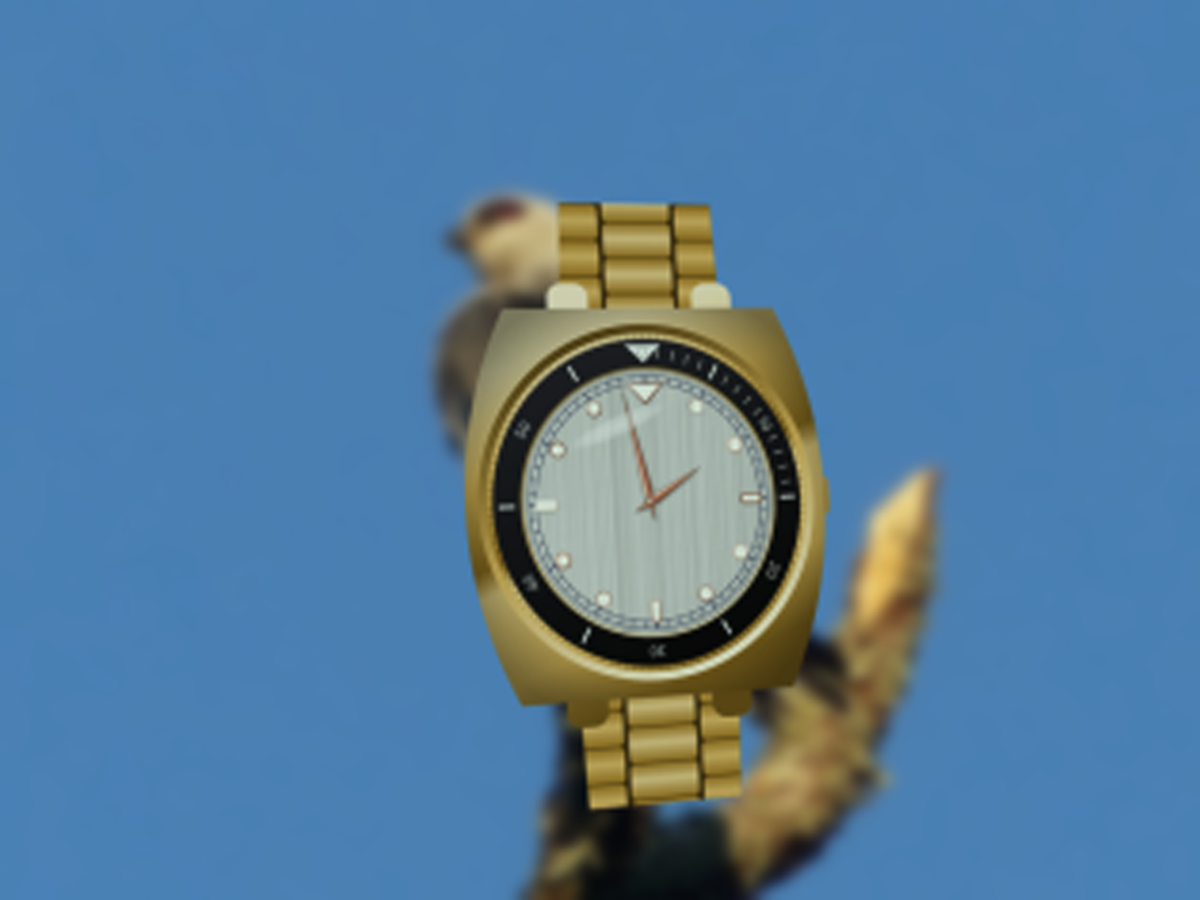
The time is 1:58
